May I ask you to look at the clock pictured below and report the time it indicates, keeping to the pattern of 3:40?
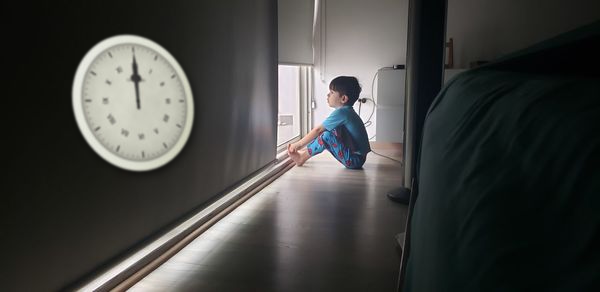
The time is 12:00
